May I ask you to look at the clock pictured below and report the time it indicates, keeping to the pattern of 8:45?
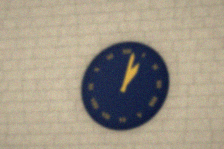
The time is 1:02
